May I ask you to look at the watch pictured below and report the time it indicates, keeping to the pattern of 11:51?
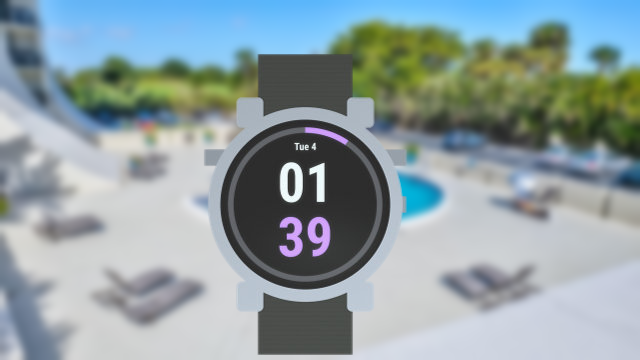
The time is 1:39
